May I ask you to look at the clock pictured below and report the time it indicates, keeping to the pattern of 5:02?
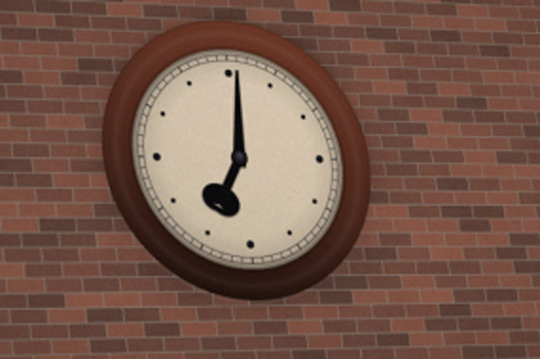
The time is 7:01
